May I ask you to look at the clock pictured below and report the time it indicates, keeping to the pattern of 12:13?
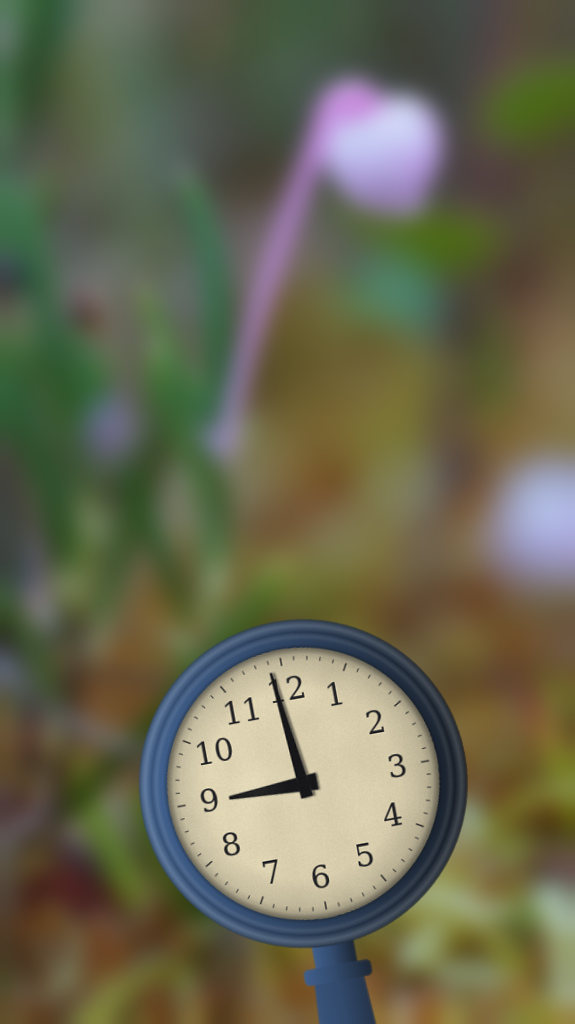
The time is 8:59
